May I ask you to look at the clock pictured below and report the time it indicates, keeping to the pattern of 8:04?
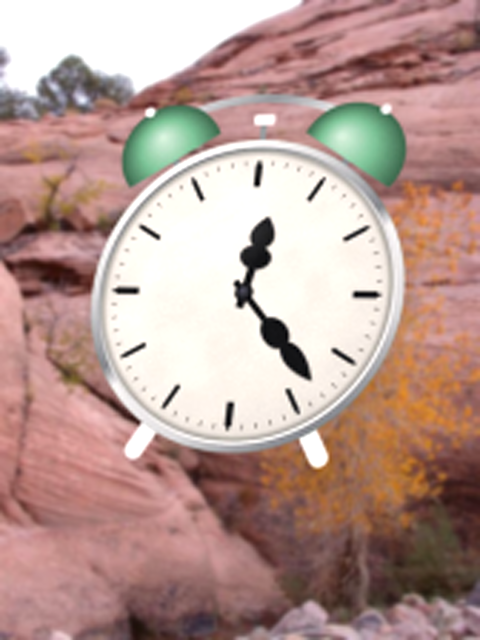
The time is 12:23
